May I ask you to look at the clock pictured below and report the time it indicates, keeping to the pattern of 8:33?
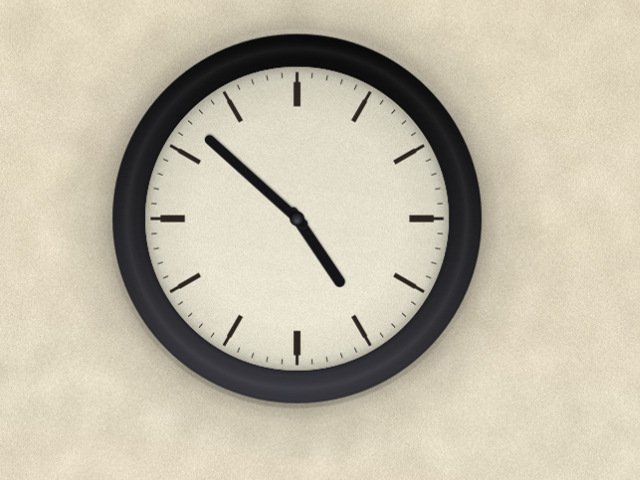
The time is 4:52
